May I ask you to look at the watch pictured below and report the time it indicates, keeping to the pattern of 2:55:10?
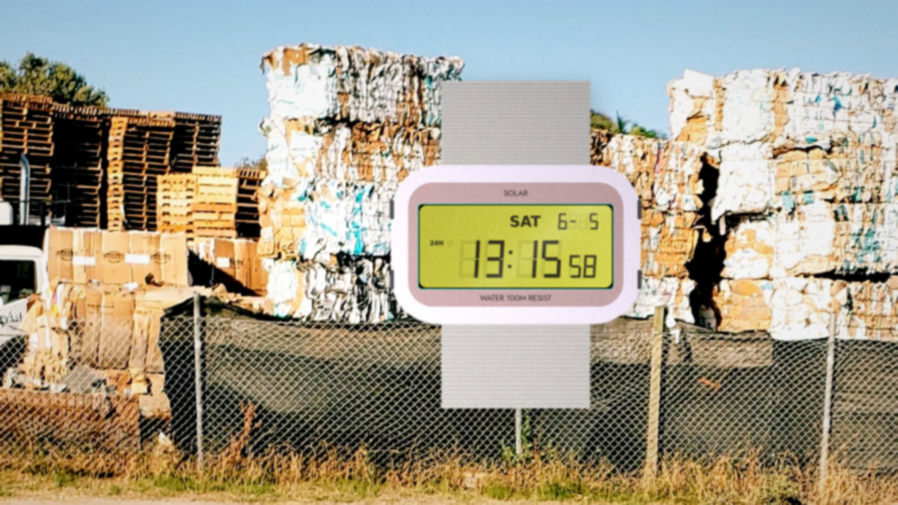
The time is 13:15:58
